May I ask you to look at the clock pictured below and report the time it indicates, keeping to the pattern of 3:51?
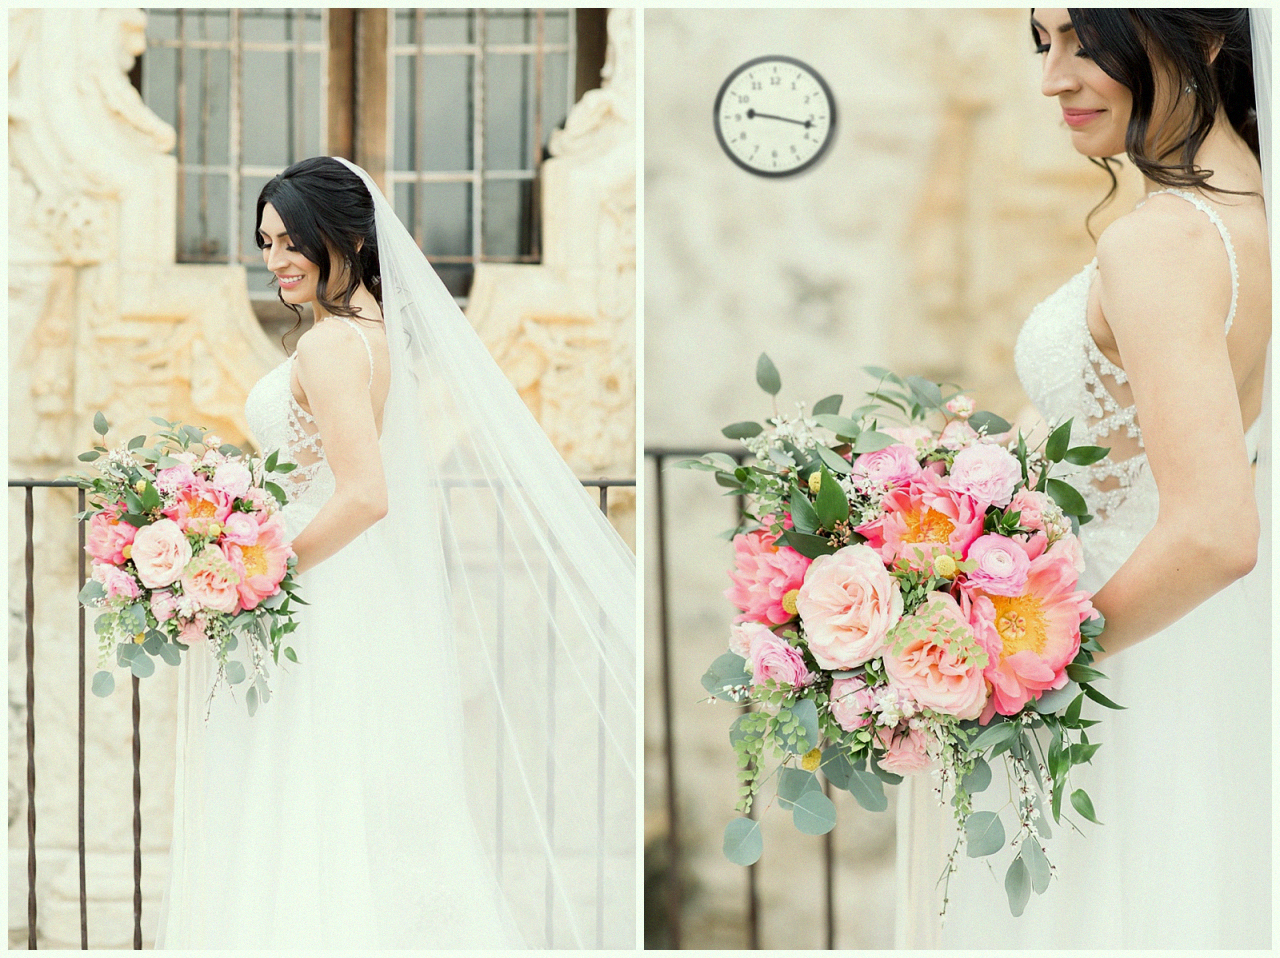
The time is 9:17
